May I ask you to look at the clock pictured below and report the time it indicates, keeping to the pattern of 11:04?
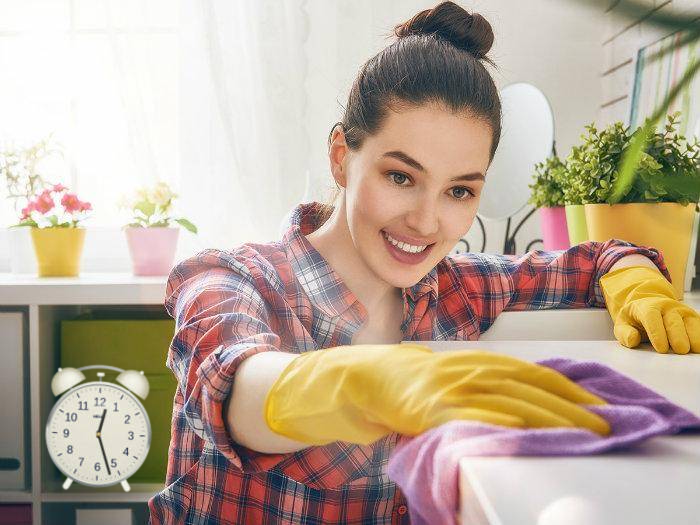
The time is 12:27
